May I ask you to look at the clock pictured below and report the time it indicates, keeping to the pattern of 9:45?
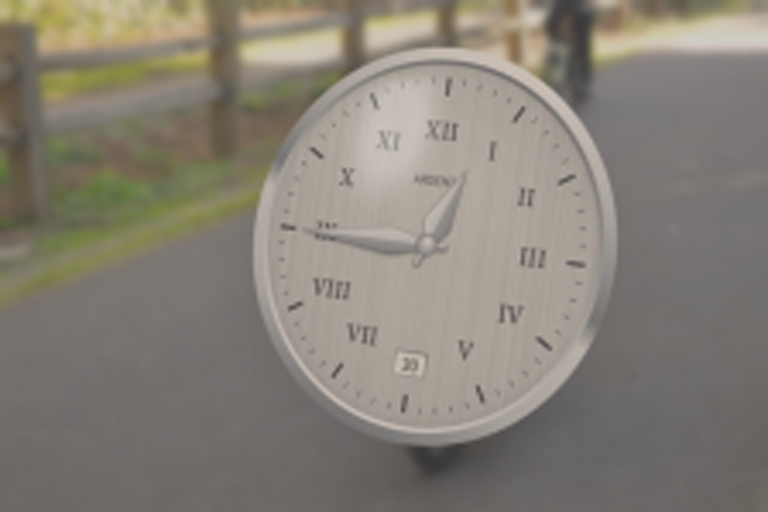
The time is 12:45
